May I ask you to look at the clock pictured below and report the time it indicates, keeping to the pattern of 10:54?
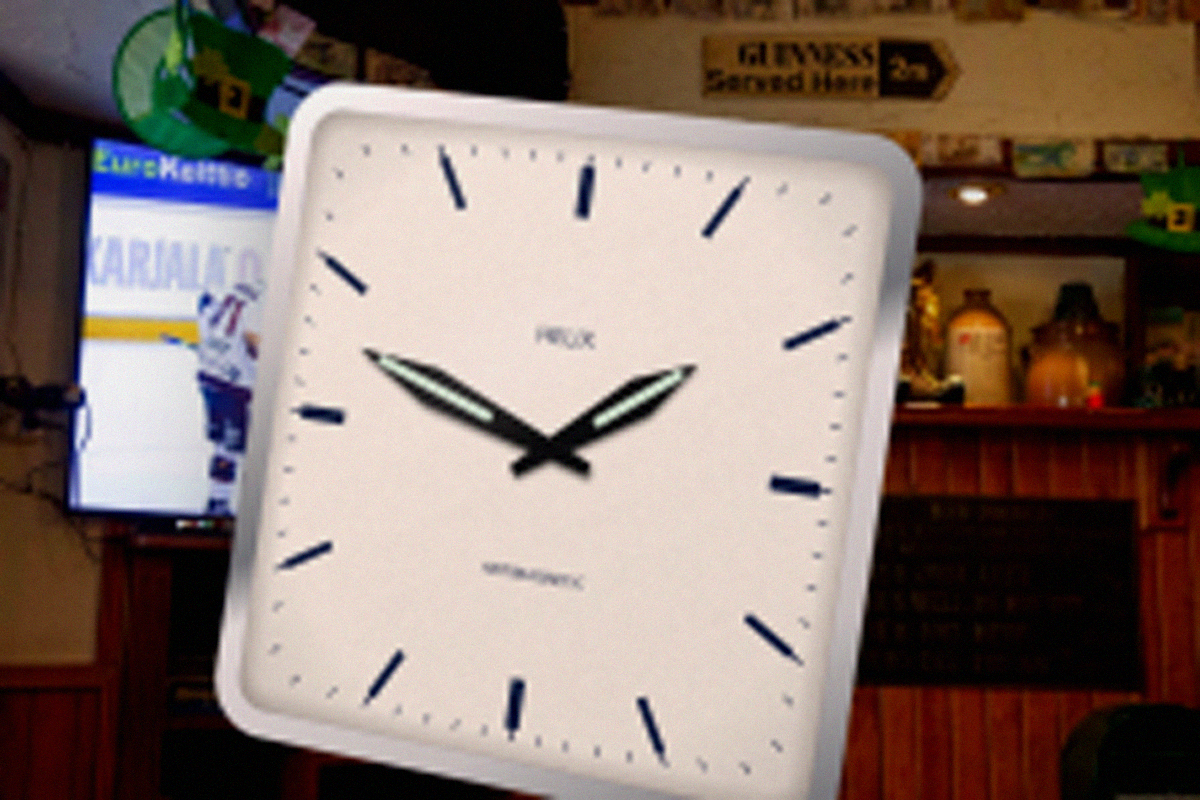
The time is 1:48
